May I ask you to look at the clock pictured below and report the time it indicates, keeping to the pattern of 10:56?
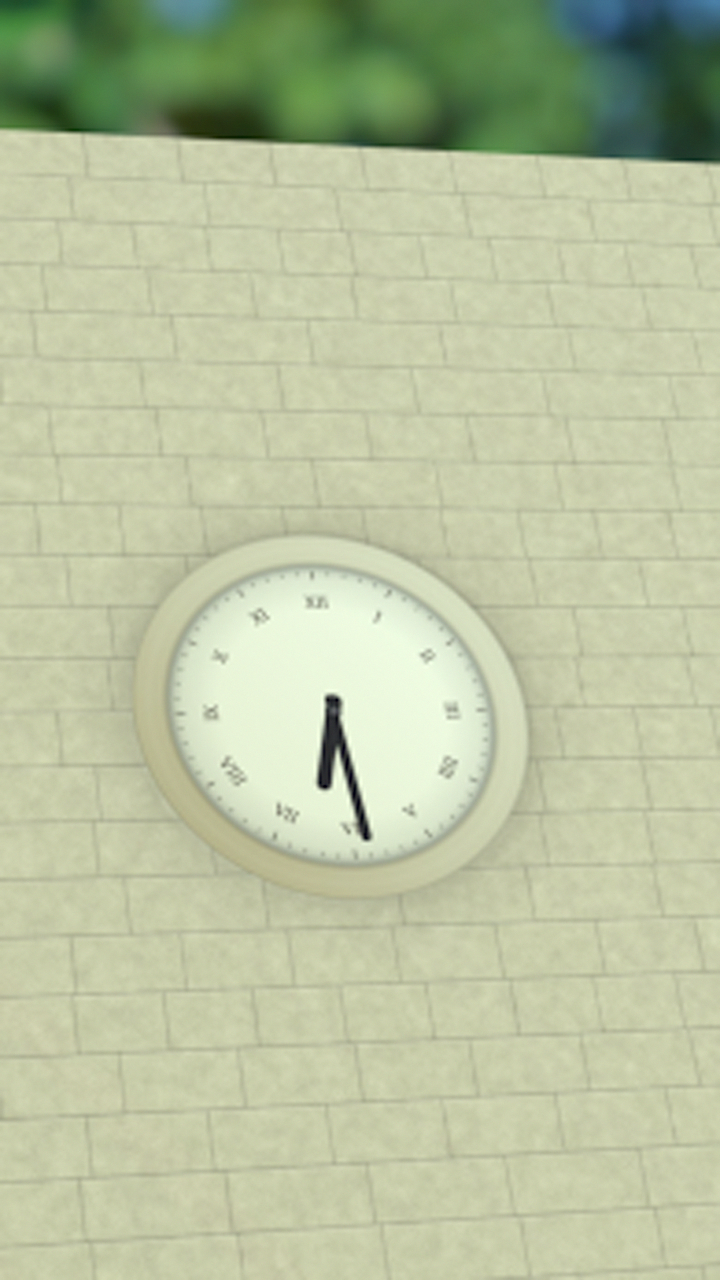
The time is 6:29
